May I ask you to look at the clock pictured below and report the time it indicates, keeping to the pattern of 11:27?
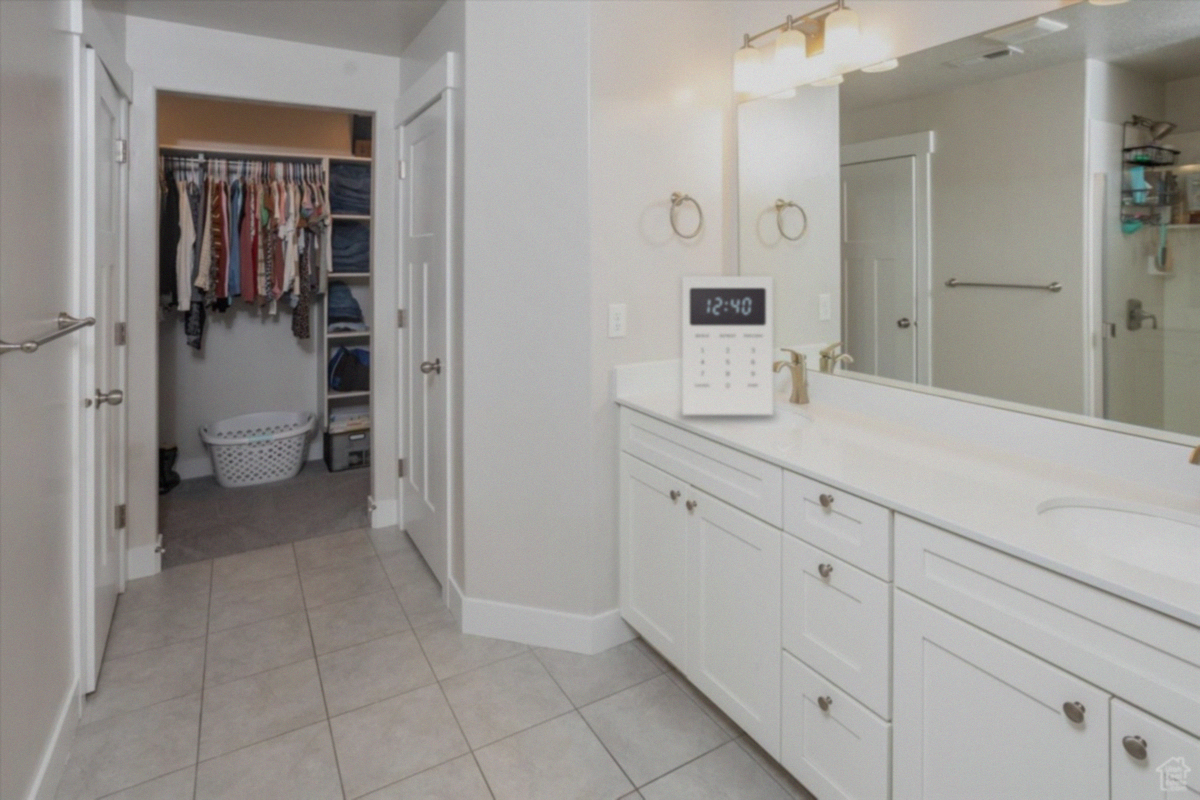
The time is 12:40
